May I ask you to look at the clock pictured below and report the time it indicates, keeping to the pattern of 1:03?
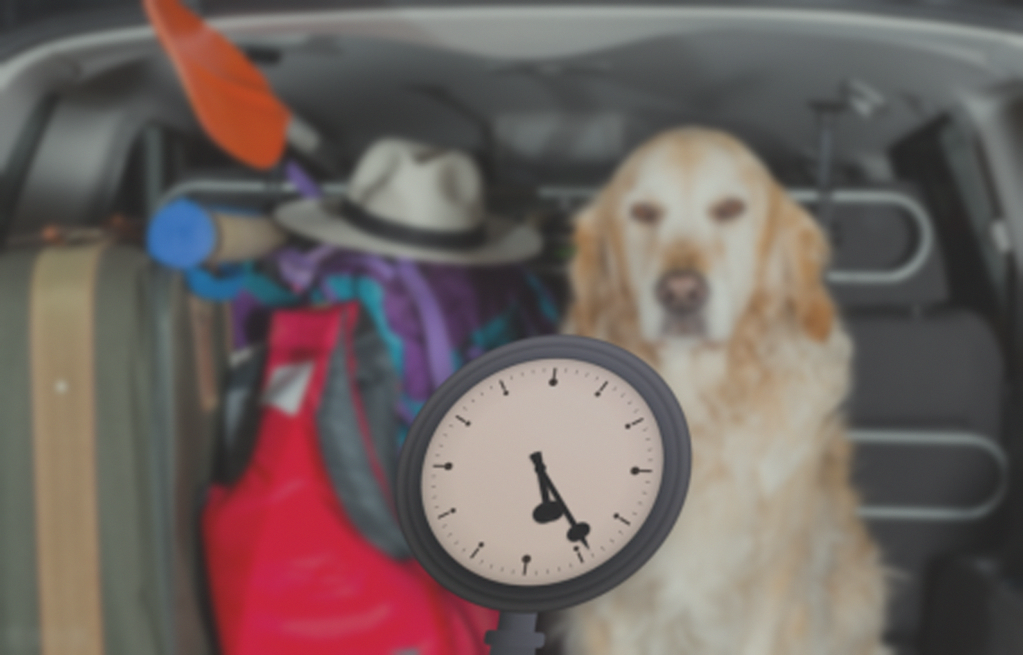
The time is 5:24
